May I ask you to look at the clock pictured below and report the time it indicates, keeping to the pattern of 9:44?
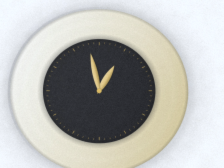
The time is 12:58
